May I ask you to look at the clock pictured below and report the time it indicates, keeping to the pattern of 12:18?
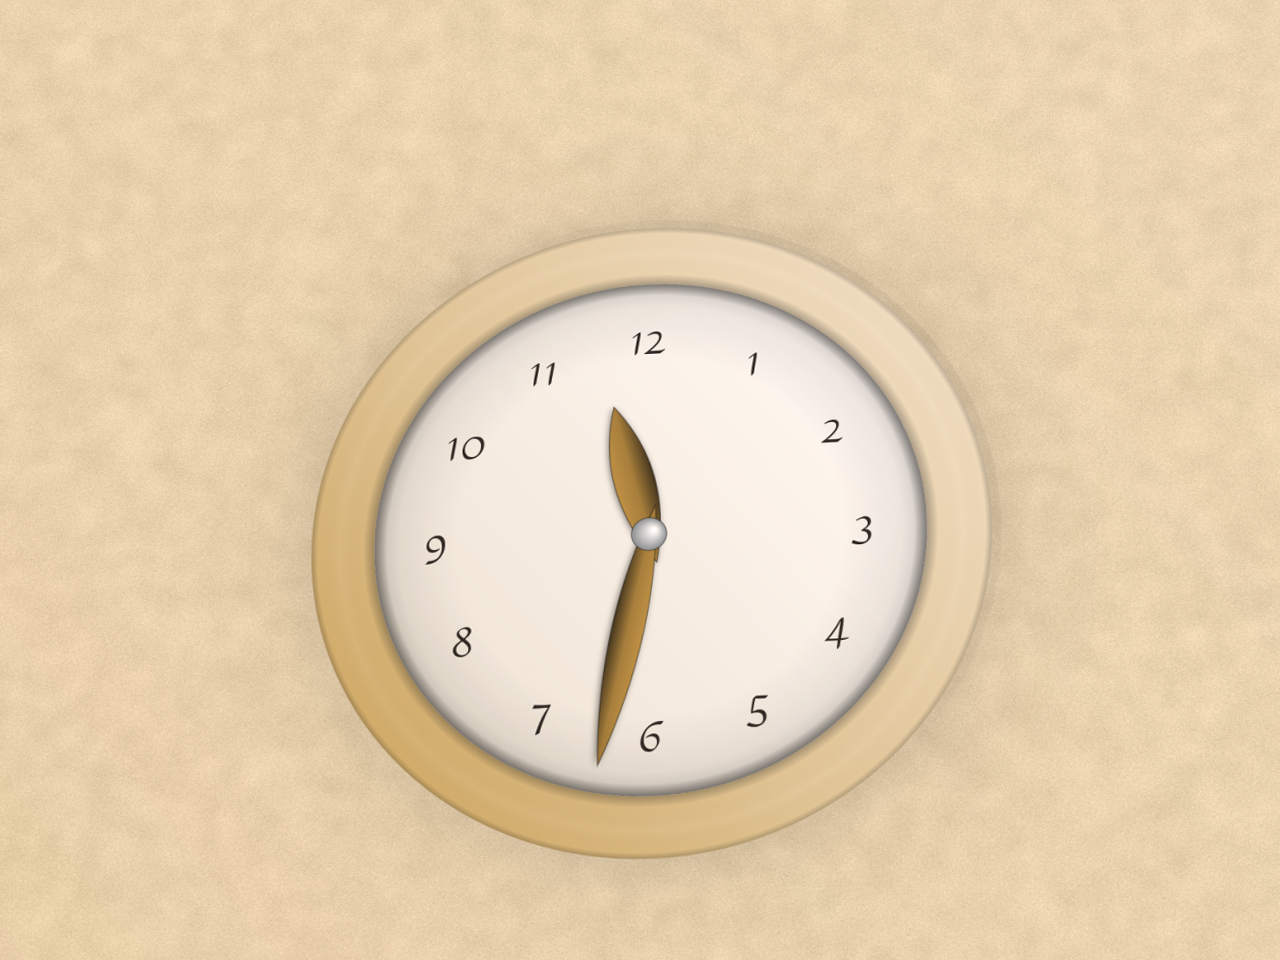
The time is 11:32
